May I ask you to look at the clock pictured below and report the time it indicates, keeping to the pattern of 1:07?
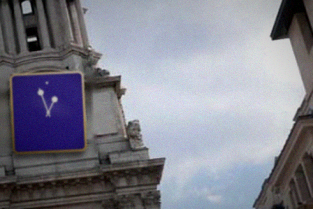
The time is 12:57
